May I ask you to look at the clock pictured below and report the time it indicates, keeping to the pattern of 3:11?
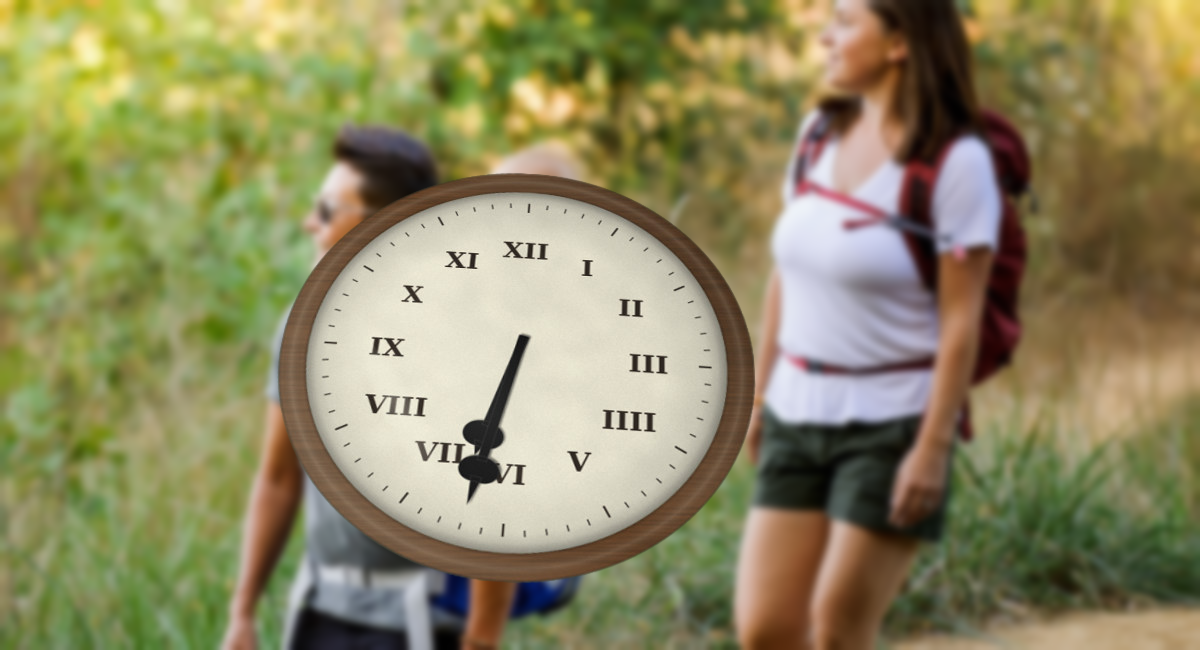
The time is 6:32
